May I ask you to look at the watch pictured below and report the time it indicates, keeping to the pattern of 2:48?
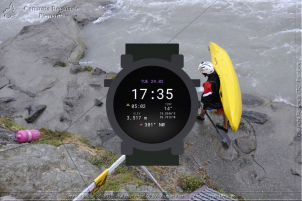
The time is 17:35
